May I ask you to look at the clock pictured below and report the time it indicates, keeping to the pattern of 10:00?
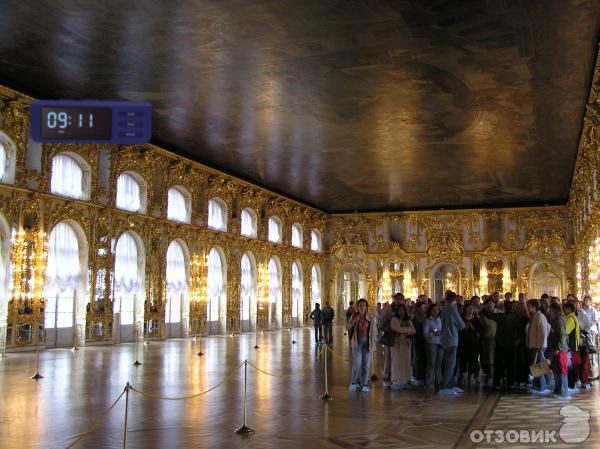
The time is 9:11
